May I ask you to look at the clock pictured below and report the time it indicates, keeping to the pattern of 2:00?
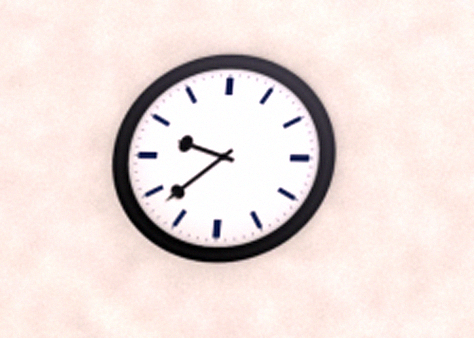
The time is 9:38
